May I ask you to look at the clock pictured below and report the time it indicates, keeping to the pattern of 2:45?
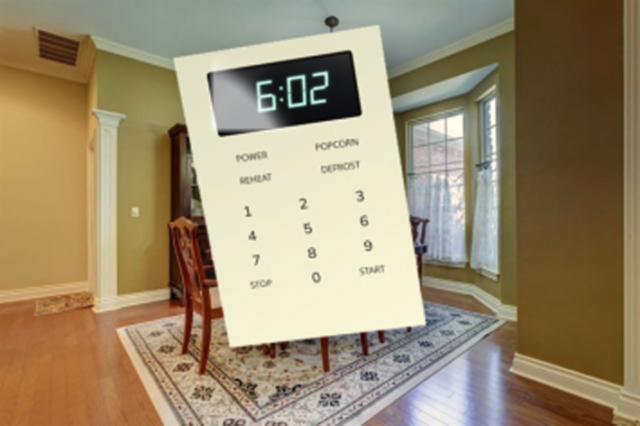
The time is 6:02
